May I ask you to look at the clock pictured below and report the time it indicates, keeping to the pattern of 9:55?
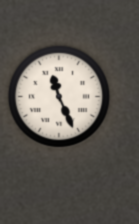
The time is 11:26
